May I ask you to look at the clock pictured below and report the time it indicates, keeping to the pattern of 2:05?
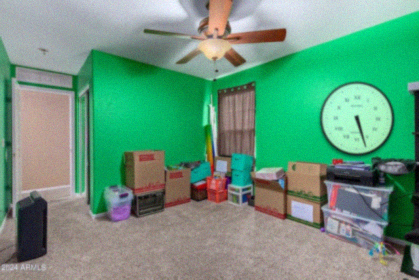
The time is 5:27
